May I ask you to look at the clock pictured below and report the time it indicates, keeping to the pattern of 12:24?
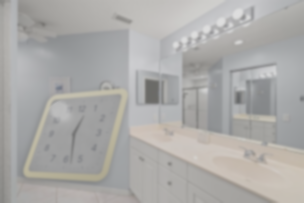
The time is 12:28
